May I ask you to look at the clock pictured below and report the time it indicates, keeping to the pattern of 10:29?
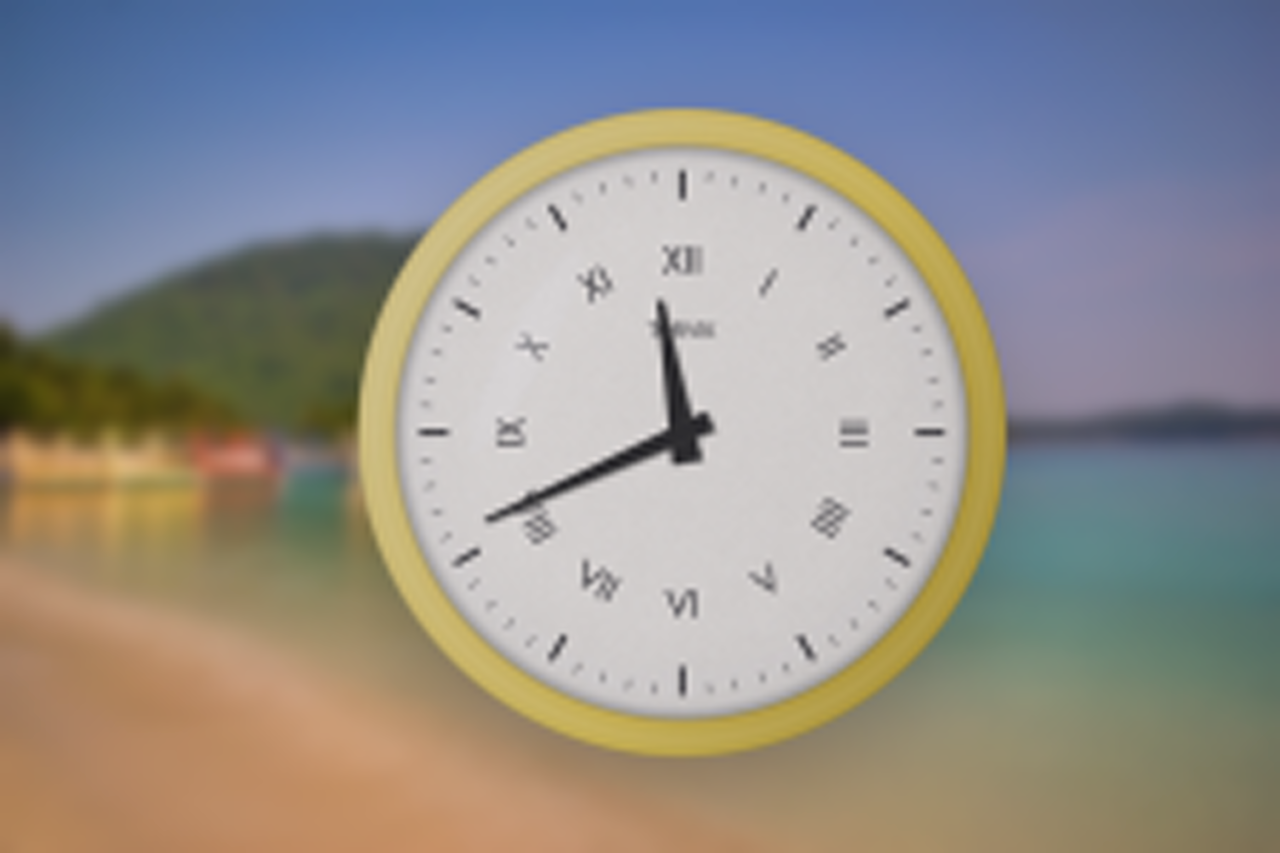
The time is 11:41
